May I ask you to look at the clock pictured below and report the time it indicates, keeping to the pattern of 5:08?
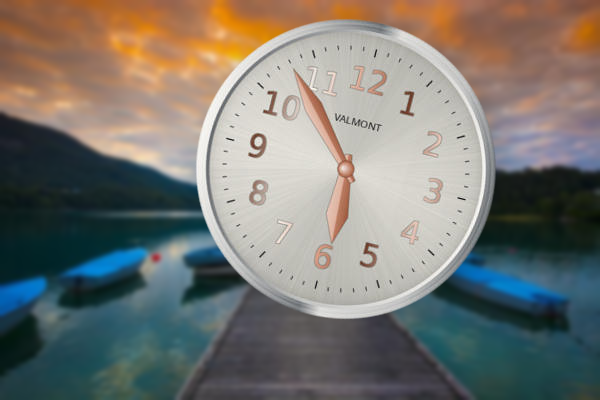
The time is 5:53
